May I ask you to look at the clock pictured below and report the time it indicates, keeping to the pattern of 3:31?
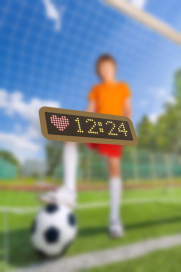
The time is 12:24
